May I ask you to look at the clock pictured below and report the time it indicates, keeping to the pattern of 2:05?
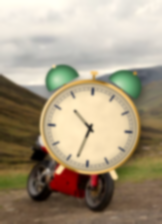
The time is 10:33
